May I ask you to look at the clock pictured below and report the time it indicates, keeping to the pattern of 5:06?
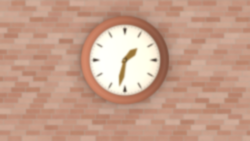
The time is 1:32
